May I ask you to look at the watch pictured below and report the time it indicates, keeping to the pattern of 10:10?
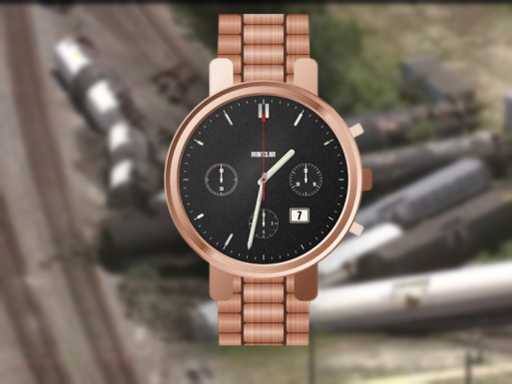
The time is 1:32
